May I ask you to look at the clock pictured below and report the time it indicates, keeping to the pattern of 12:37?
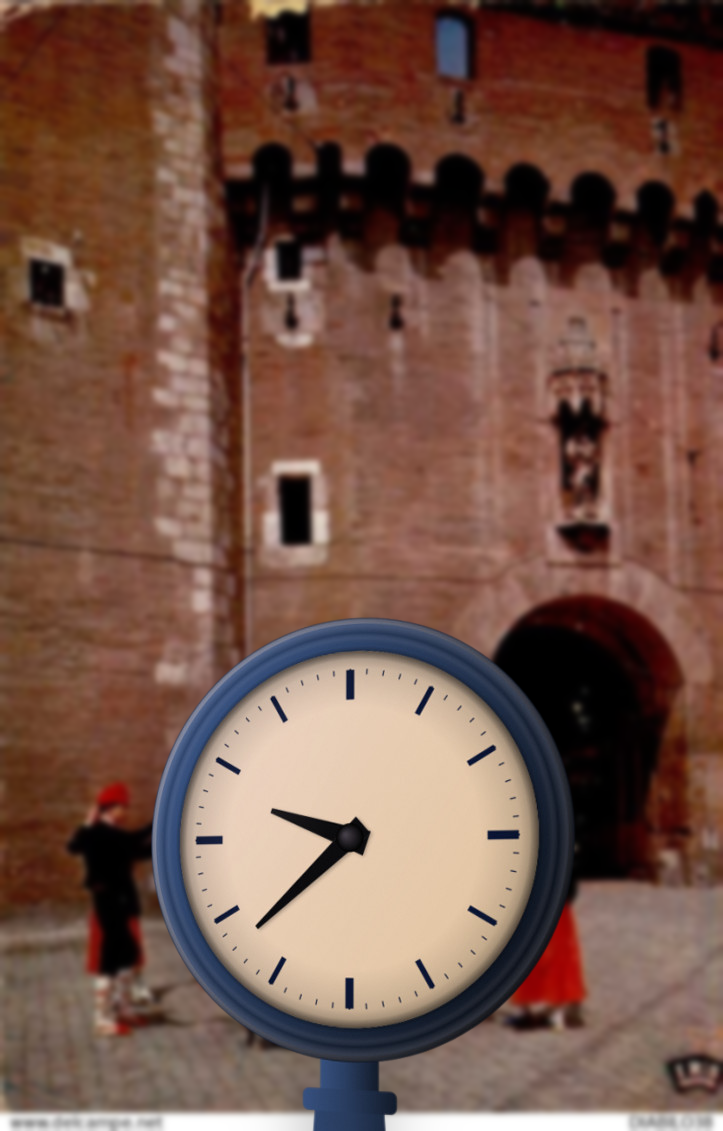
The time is 9:38
